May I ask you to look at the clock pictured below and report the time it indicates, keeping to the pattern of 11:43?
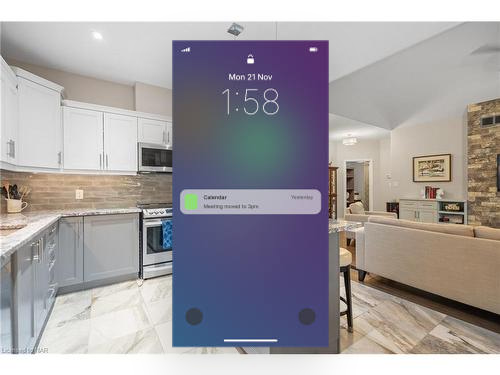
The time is 1:58
